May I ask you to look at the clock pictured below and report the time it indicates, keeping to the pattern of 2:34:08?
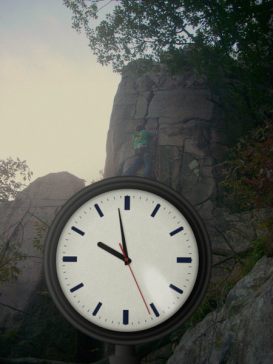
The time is 9:58:26
